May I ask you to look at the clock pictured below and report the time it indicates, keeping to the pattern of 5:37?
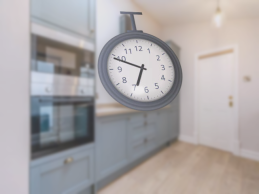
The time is 6:49
